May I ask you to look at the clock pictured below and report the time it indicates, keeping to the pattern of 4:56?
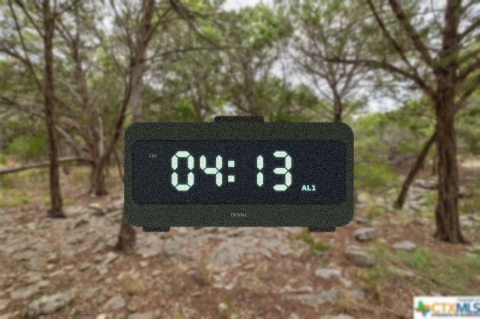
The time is 4:13
